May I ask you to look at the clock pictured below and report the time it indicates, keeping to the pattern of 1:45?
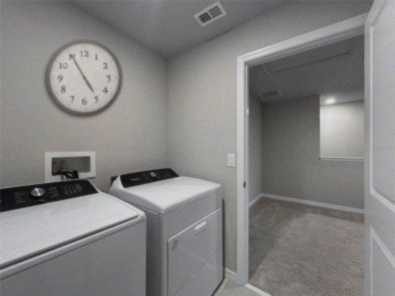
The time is 4:55
